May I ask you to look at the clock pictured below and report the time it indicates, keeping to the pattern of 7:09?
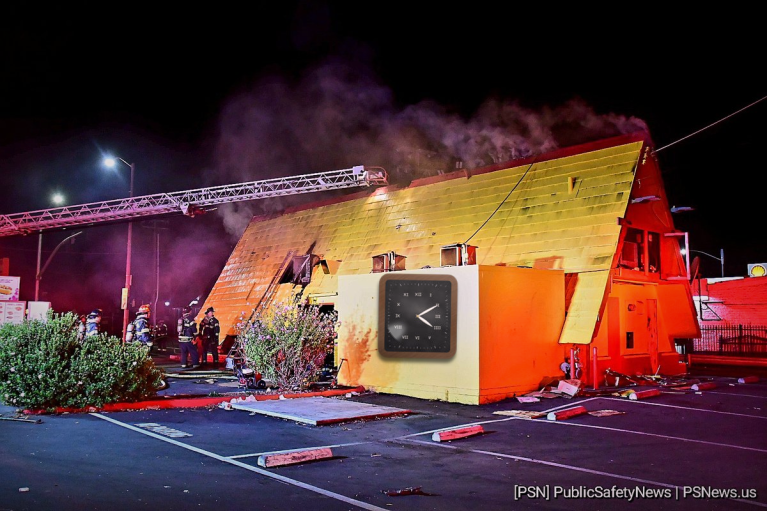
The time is 4:10
